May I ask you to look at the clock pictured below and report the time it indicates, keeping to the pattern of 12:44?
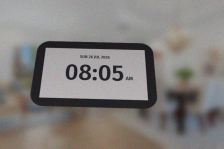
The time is 8:05
